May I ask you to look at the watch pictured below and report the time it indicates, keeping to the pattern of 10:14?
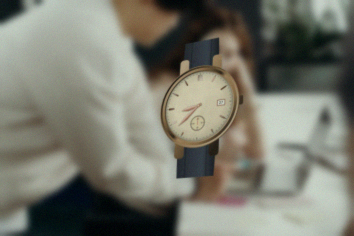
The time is 8:38
